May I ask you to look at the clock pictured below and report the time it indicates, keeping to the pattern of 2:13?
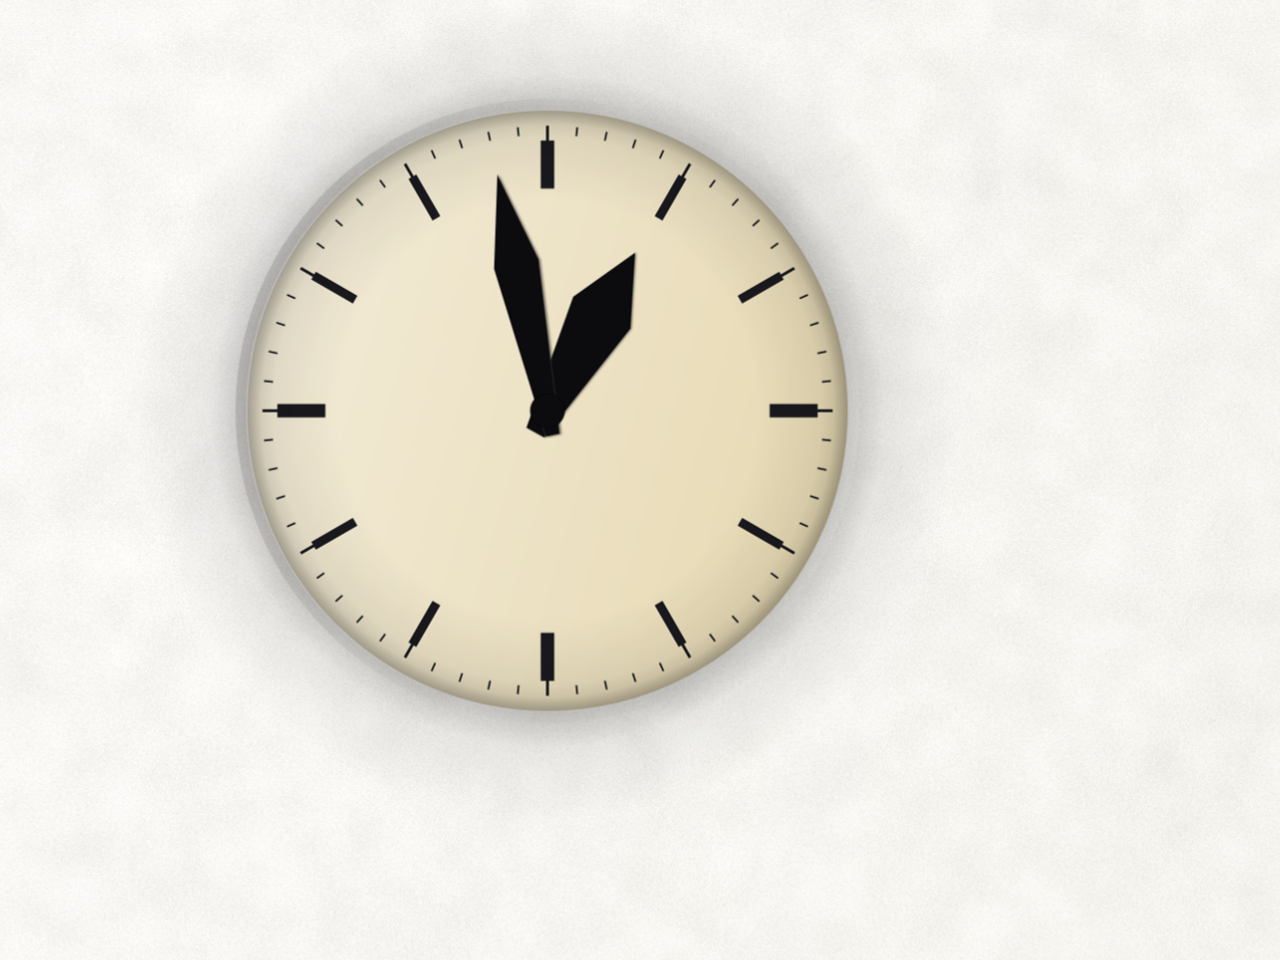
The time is 12:58
